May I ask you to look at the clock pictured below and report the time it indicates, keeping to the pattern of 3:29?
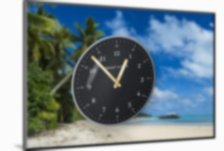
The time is 12:53
